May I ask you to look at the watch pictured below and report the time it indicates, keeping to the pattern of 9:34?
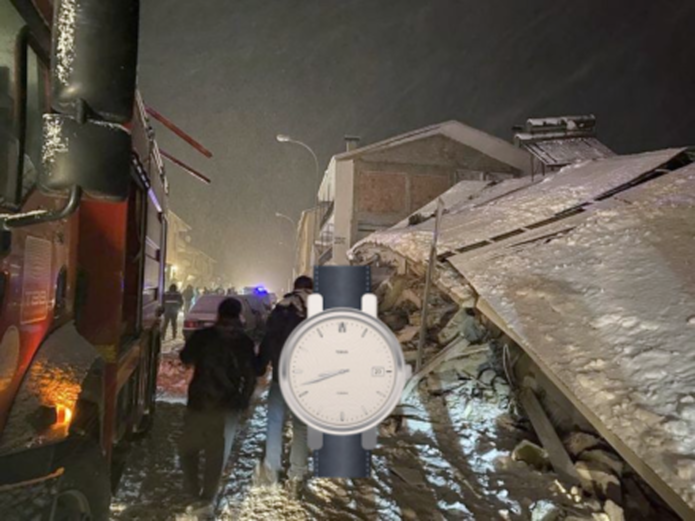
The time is 8:42
